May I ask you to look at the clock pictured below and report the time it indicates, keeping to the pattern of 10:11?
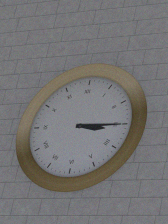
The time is 3:15
